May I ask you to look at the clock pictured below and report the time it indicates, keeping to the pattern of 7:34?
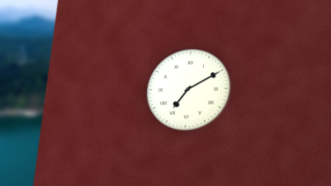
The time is 7:10
